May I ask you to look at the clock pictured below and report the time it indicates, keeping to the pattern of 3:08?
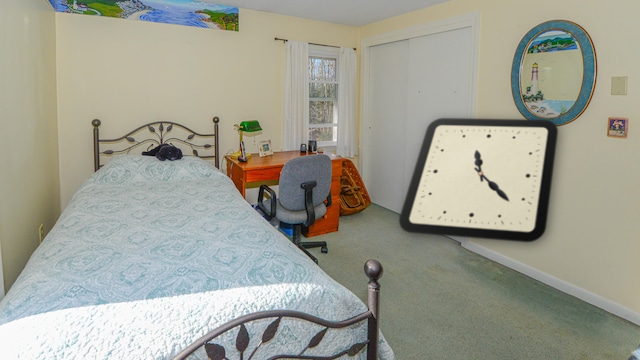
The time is 11:22
